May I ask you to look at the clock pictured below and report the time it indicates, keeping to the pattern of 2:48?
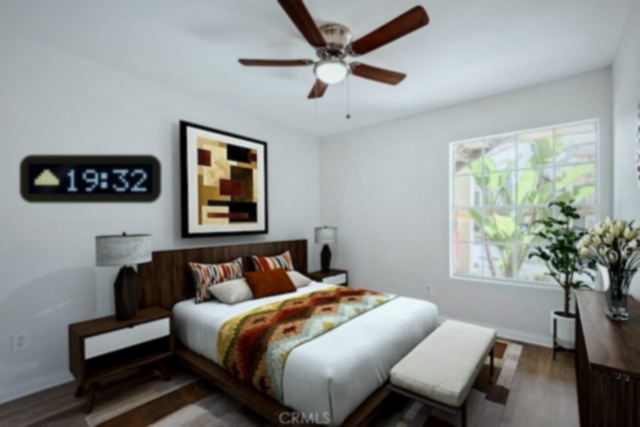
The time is 19:32
